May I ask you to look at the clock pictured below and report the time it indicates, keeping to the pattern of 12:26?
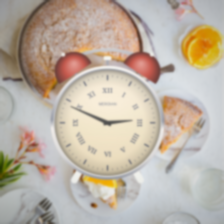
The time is 2:49
